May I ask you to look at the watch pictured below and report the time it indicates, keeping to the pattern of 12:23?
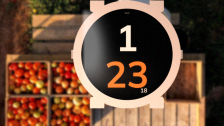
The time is 1:23
